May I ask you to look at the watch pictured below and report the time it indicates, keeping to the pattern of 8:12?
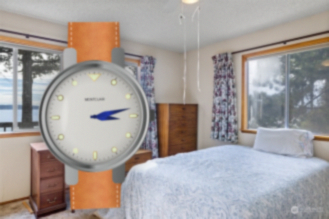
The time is 3:13
